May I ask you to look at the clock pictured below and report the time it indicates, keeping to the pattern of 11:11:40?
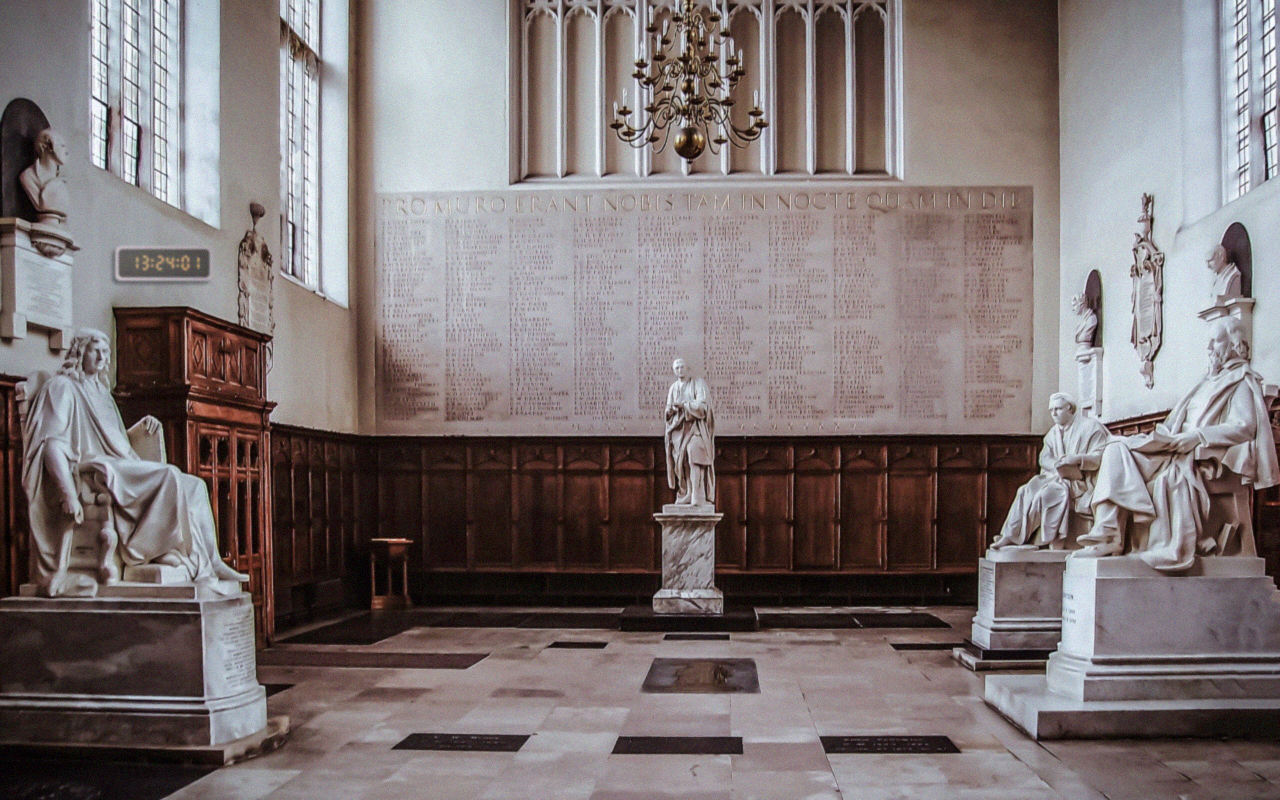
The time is 13:24:01
